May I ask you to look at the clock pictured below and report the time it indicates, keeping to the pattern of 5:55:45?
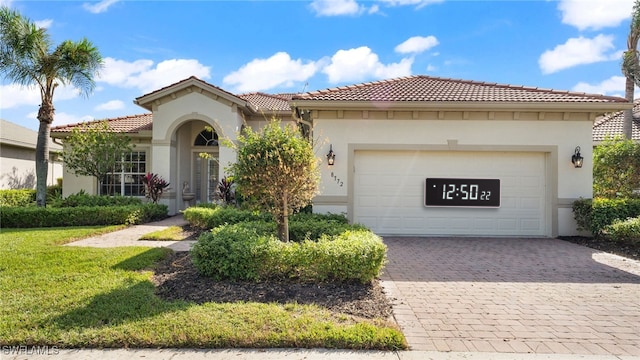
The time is 12:50:22
